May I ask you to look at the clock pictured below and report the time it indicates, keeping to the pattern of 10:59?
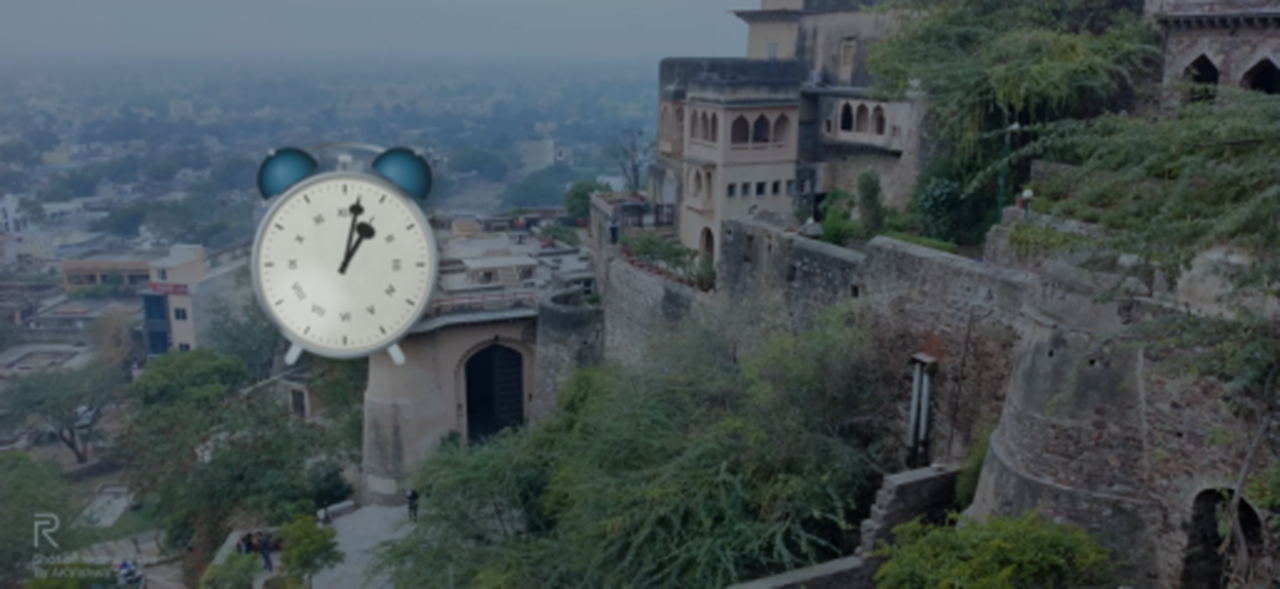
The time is 1:02
